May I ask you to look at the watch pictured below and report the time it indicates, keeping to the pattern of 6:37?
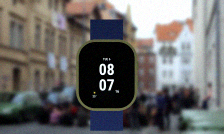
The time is 8:07
